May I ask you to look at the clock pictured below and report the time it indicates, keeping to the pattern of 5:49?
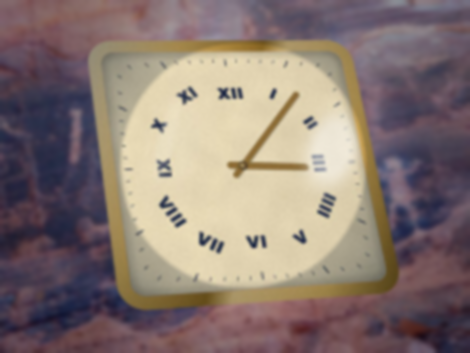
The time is 3:07
